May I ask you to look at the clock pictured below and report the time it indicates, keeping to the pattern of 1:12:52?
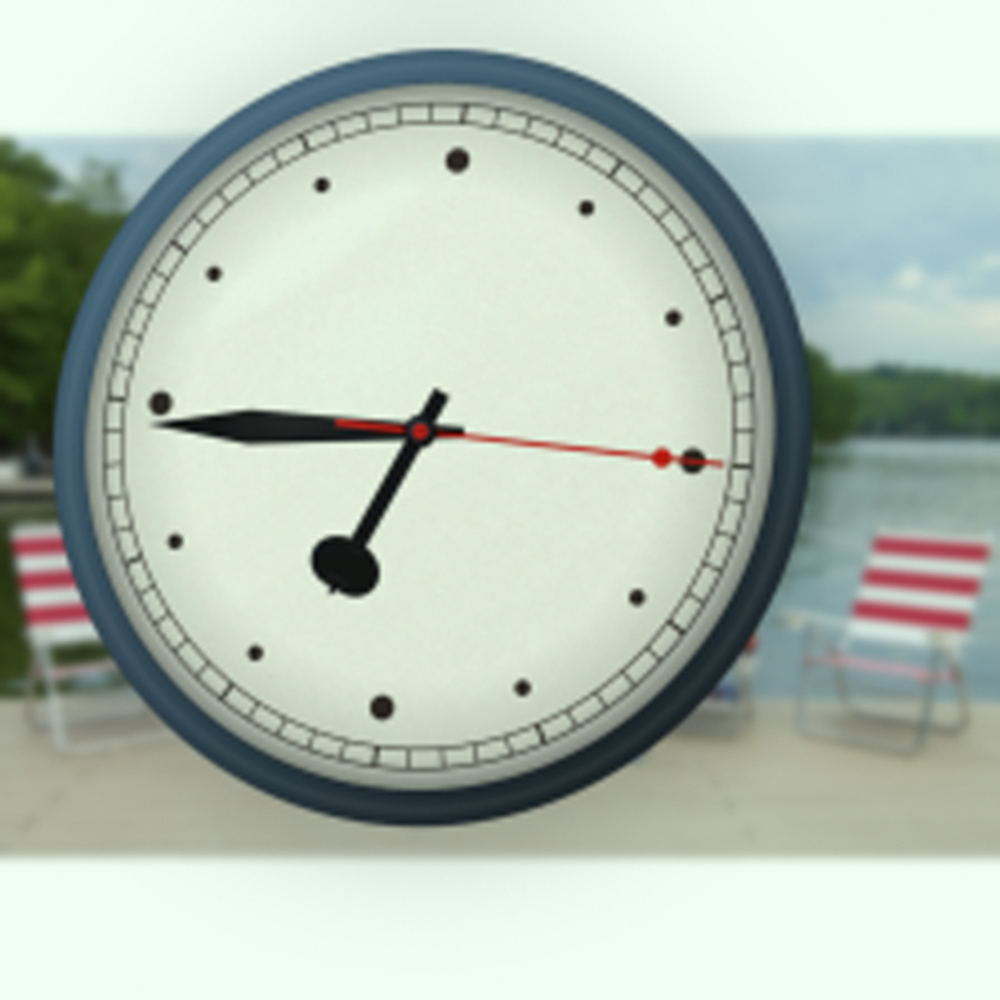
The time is 6:44:15
